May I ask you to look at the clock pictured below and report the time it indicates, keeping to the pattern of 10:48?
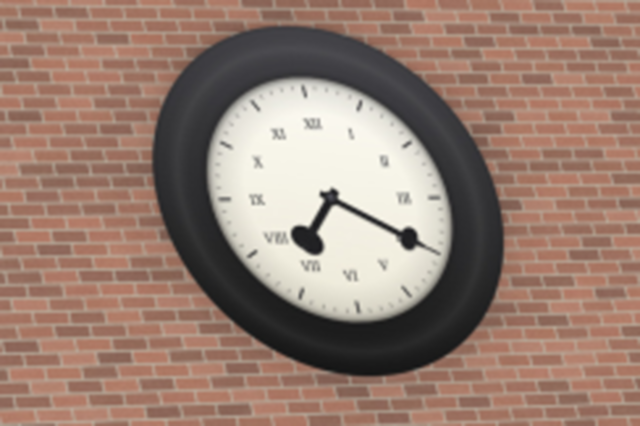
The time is 7:20
